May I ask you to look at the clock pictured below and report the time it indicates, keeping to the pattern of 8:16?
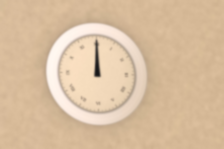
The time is 12:00
